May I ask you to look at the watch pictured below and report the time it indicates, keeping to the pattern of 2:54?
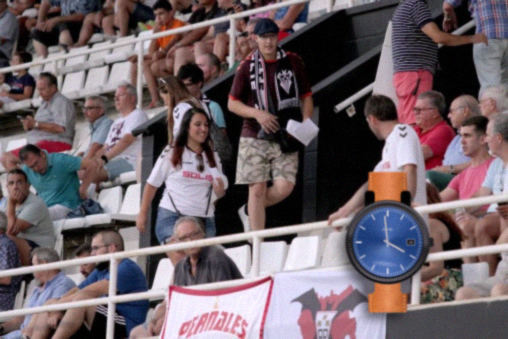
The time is 3:59
